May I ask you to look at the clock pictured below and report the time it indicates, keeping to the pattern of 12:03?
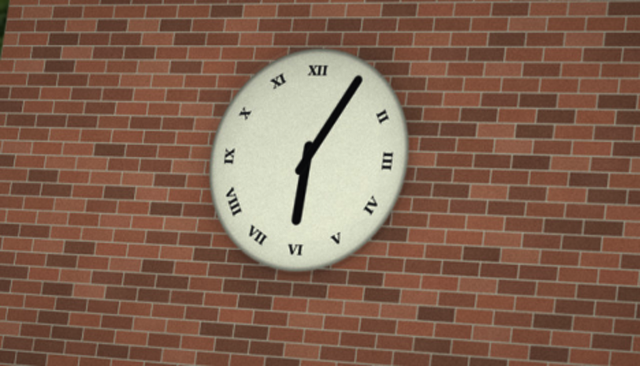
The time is 6:05
